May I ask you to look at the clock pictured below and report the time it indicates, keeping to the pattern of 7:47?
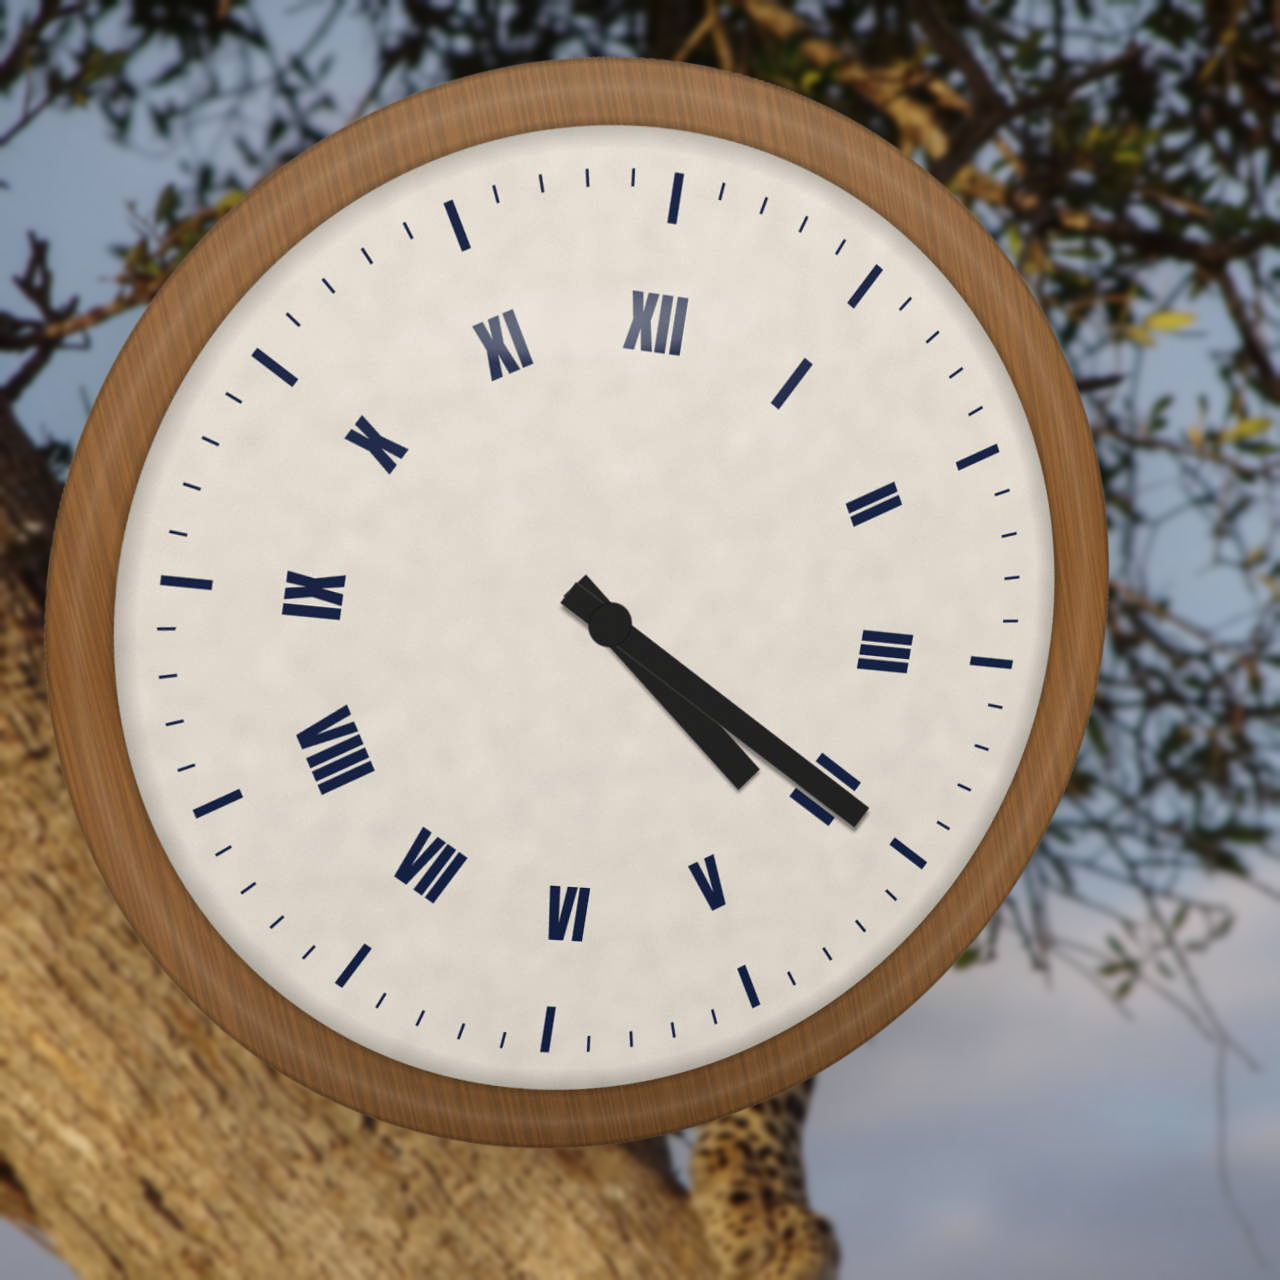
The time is 4:20
